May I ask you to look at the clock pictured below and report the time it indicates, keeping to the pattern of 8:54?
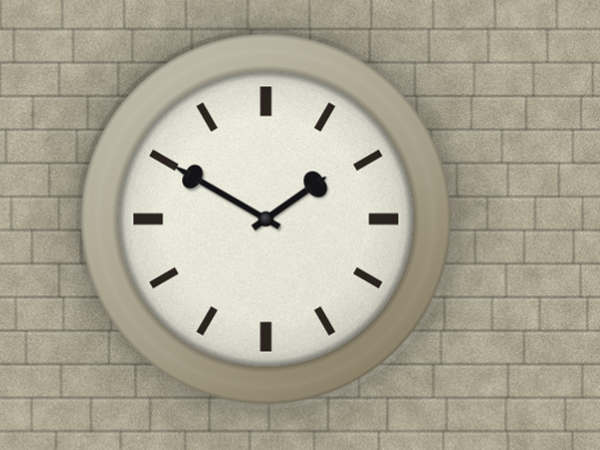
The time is 1:50
